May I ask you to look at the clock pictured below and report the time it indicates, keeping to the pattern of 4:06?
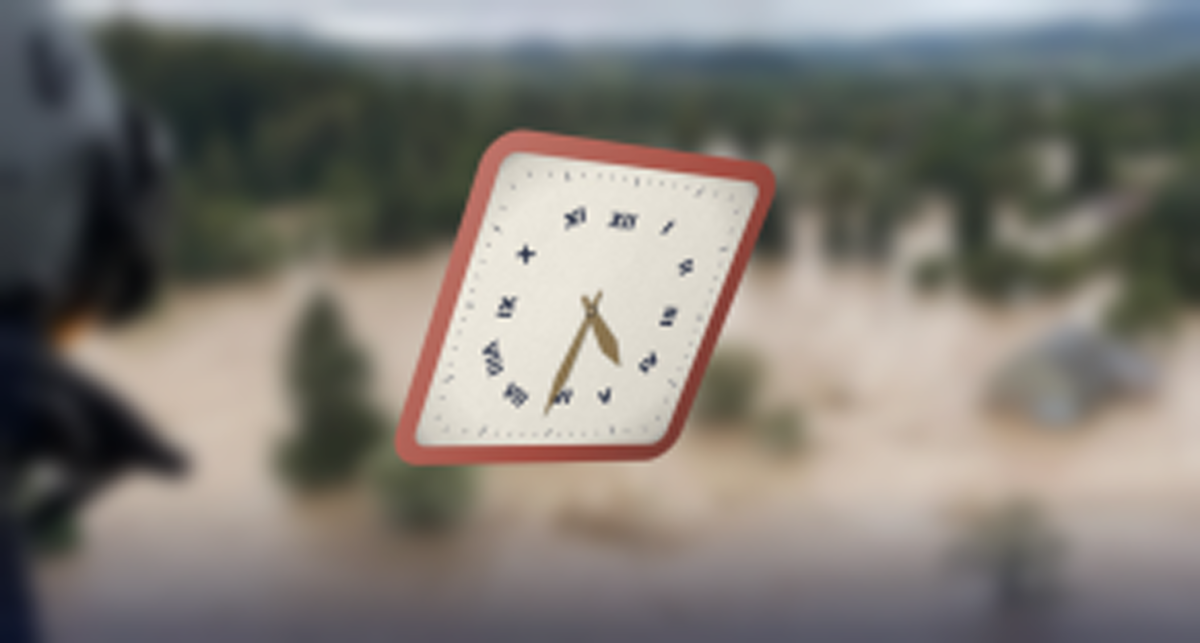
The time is 4:31
